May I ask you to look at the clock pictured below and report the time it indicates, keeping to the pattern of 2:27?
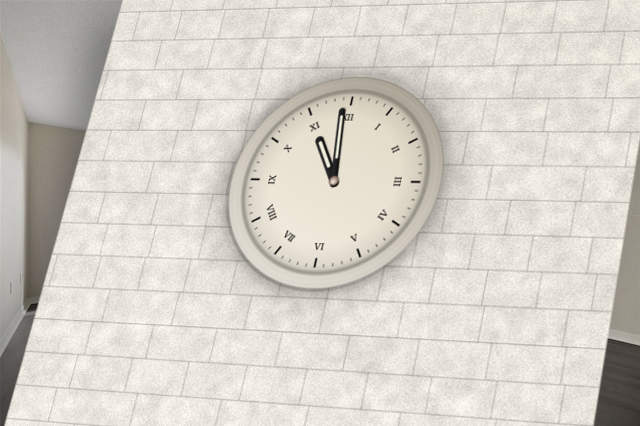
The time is 10:59
